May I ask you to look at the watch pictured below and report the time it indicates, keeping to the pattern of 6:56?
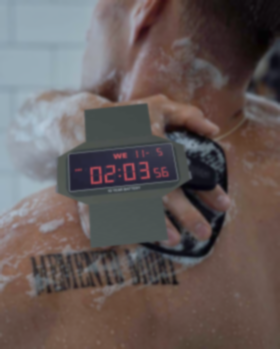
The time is 2:03
